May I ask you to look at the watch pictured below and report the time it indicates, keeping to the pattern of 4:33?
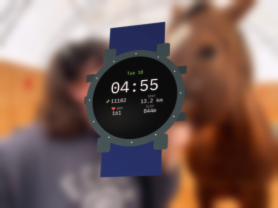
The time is 4:55
